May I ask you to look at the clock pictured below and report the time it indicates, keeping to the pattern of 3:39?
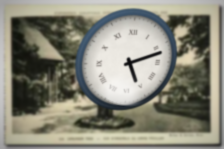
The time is 5:12
